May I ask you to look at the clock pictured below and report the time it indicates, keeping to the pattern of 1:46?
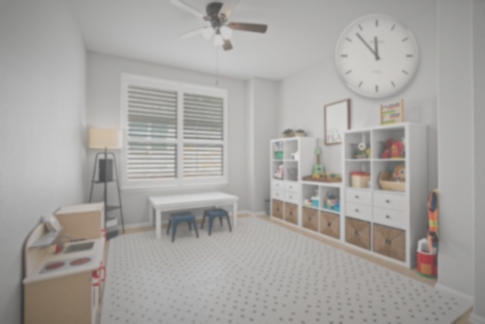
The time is 11:53
